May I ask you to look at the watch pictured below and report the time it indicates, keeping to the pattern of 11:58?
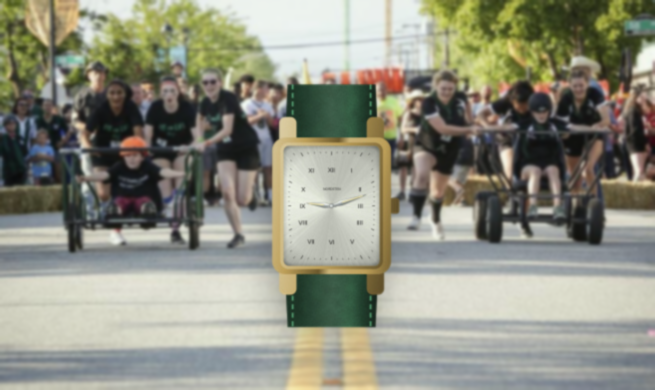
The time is 9:12
